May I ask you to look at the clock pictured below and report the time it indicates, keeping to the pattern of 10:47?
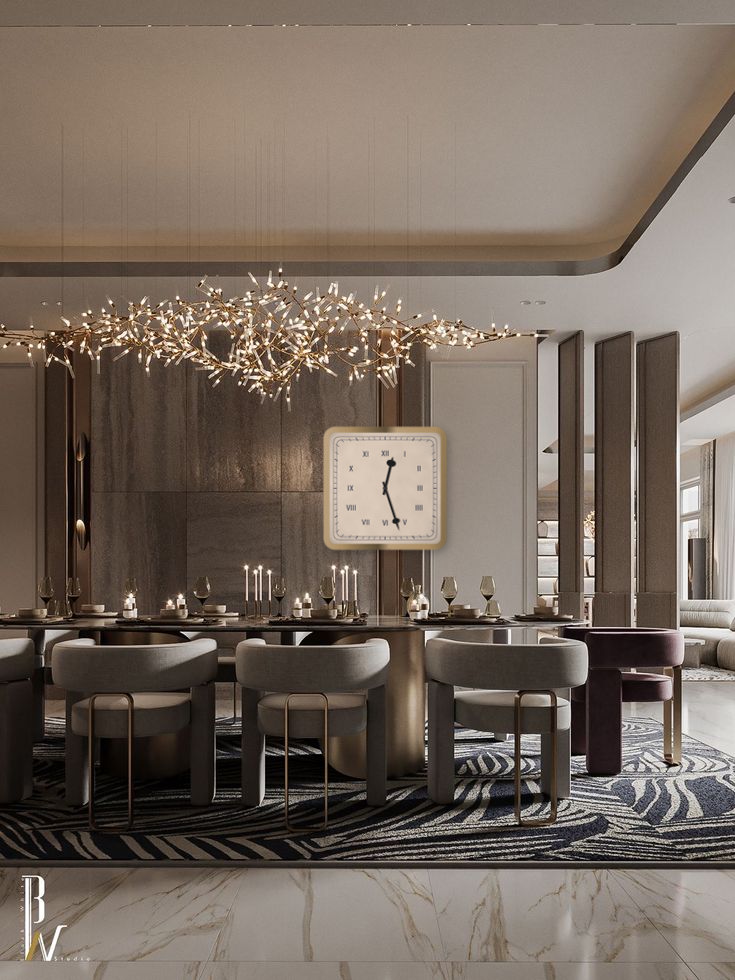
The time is 12:27
